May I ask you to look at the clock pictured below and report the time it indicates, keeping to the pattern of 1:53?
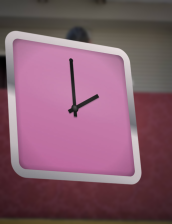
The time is 2:00
